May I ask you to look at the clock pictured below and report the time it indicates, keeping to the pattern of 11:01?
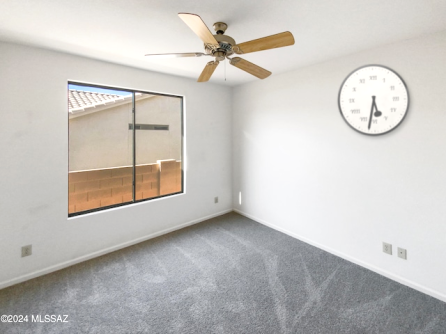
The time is 5:32
